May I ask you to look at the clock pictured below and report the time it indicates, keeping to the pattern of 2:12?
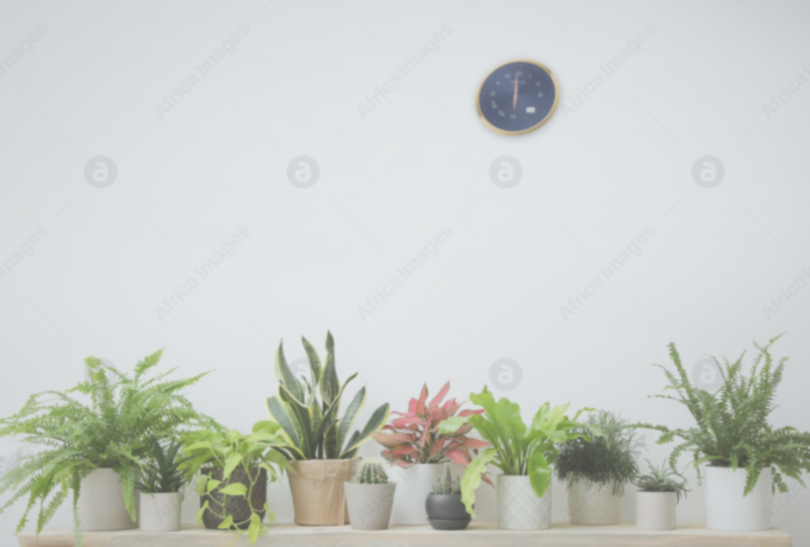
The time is 5:59
